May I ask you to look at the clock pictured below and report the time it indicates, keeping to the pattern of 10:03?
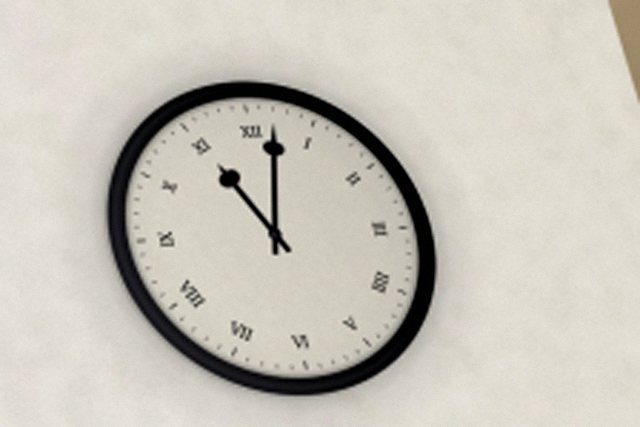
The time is 11:02
